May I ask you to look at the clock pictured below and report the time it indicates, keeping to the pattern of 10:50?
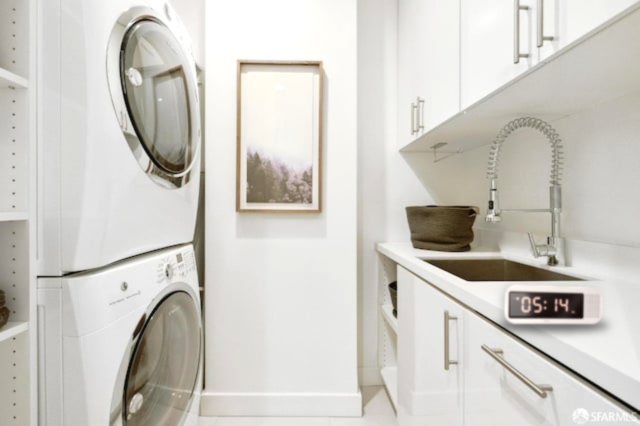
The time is 5:14
